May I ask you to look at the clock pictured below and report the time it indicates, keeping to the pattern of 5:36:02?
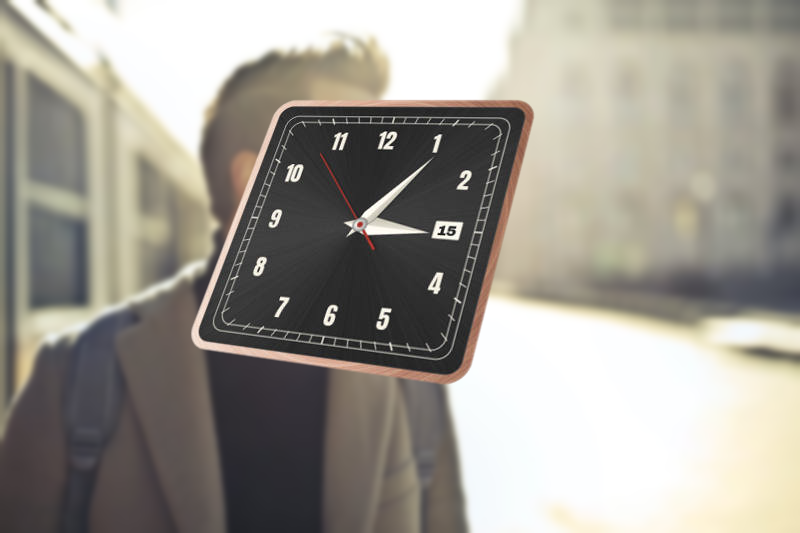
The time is 3:05:53
